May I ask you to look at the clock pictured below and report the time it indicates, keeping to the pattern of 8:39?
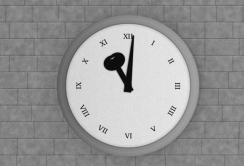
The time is 11:01
